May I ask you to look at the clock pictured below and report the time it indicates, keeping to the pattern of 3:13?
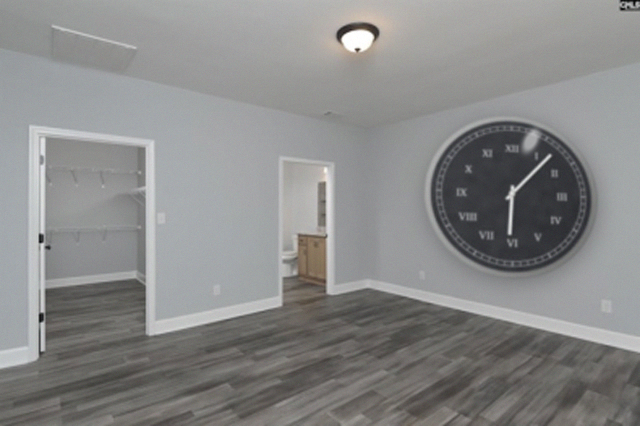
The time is 6:07
